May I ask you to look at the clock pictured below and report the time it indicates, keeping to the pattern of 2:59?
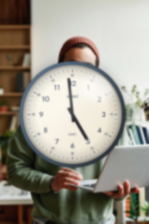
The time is 4:59
